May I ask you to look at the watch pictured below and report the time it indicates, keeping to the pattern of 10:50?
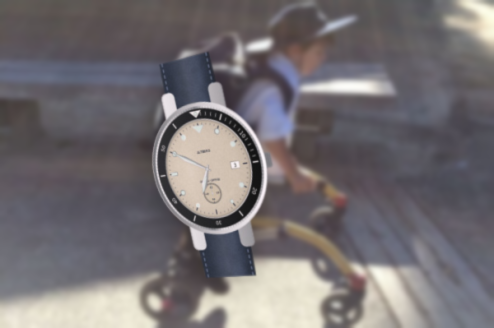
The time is 6:50
